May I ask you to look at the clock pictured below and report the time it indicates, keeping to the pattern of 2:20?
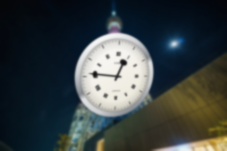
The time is 12:46
